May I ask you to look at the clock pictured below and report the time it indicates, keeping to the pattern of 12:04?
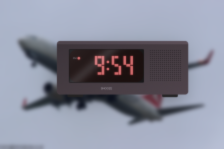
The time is 9:54
